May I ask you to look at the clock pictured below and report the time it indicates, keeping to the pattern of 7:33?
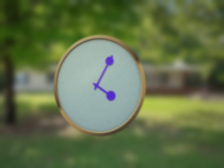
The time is 4:05
